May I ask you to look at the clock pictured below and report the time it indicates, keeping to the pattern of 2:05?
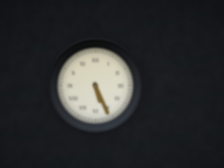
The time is 5:26
